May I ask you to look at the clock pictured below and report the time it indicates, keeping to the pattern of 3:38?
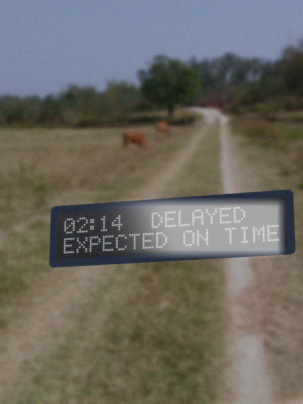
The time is 2:14
